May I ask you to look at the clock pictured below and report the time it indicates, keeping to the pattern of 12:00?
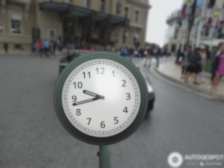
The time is 9:43
